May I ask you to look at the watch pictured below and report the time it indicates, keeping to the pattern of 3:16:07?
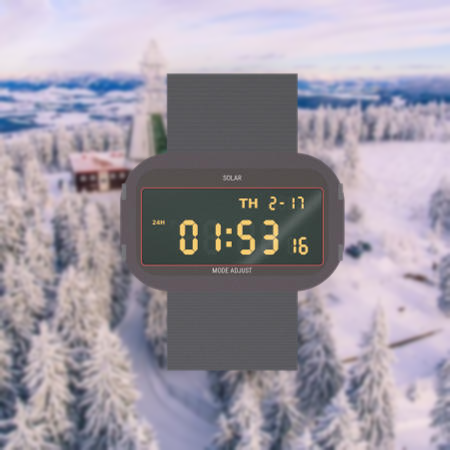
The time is 1:53:16
